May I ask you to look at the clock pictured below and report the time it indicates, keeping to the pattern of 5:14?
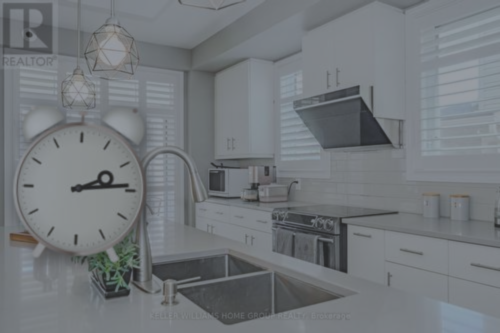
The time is 2:14
